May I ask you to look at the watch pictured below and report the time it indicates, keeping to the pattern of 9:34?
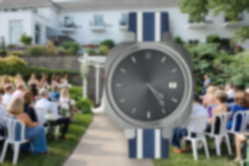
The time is 4:24
